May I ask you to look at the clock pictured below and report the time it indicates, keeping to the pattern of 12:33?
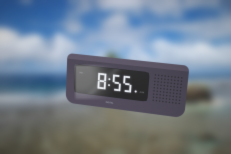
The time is 8:55
